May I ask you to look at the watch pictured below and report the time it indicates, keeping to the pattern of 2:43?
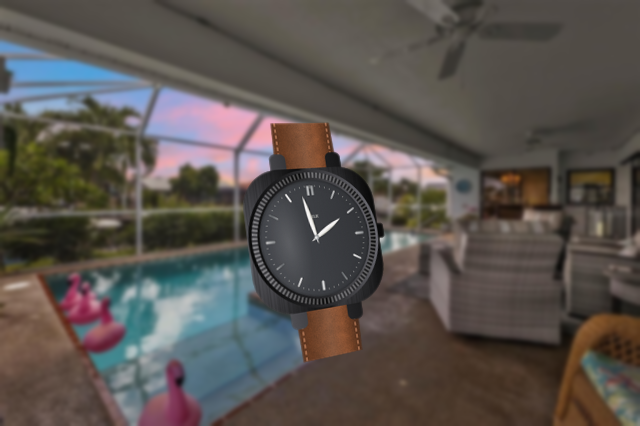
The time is 1:58
